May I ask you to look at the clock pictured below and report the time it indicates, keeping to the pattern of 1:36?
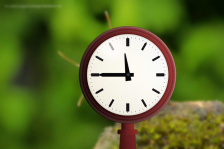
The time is 11:45
